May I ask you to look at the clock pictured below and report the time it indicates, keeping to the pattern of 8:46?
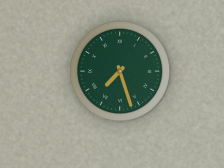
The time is 7:27
